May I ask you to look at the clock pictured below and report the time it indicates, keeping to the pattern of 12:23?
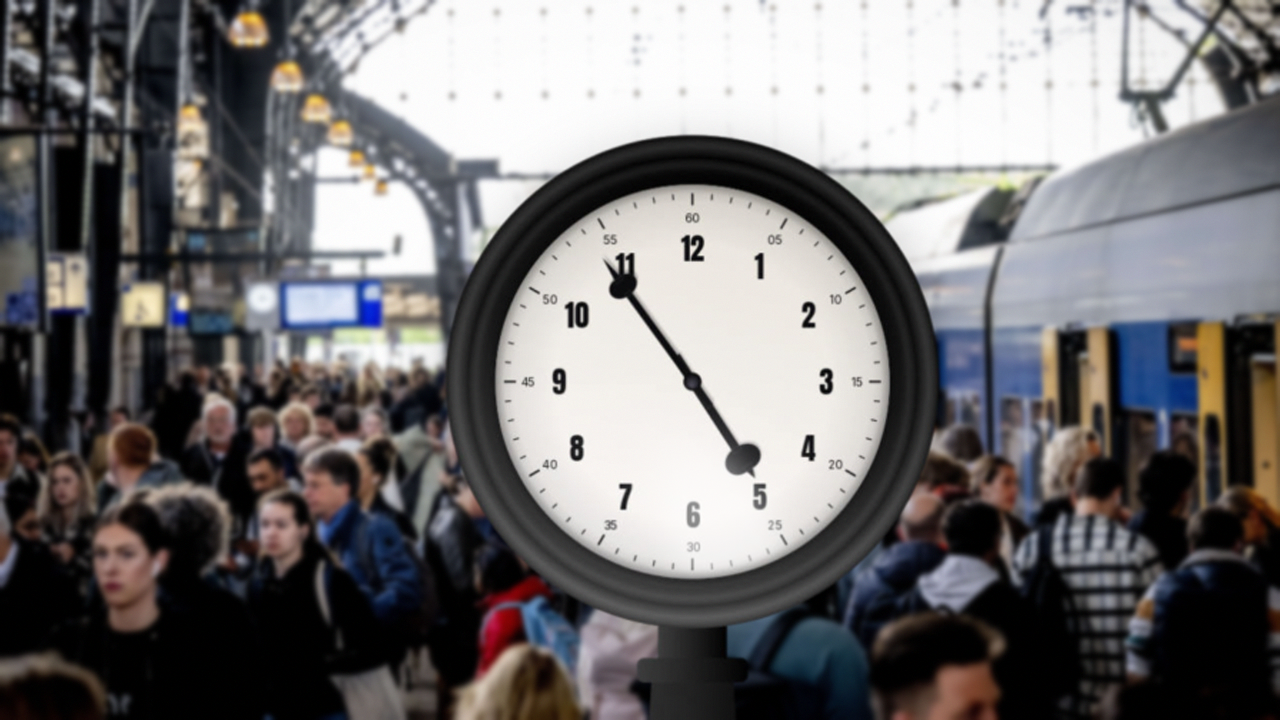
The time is 4:54
